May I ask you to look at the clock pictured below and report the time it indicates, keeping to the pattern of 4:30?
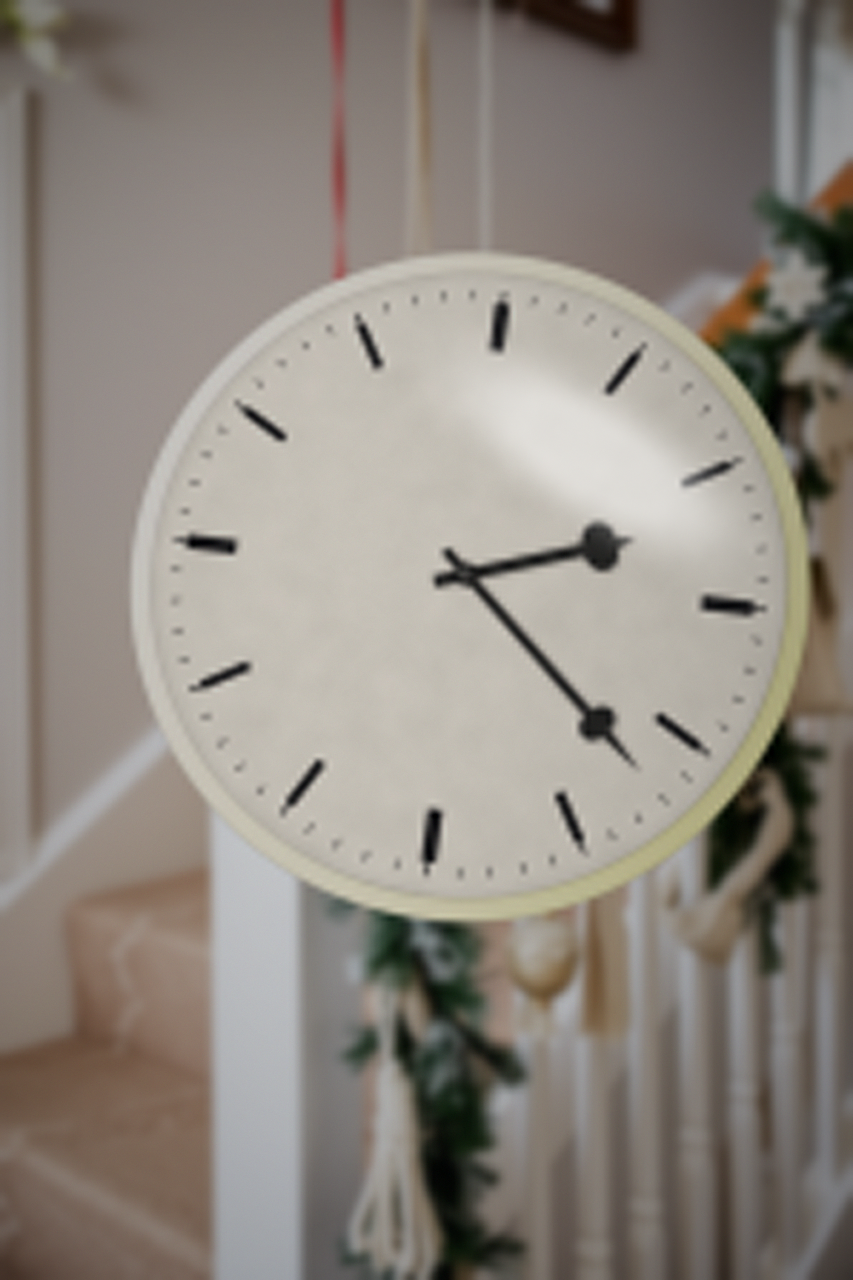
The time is 2:22
